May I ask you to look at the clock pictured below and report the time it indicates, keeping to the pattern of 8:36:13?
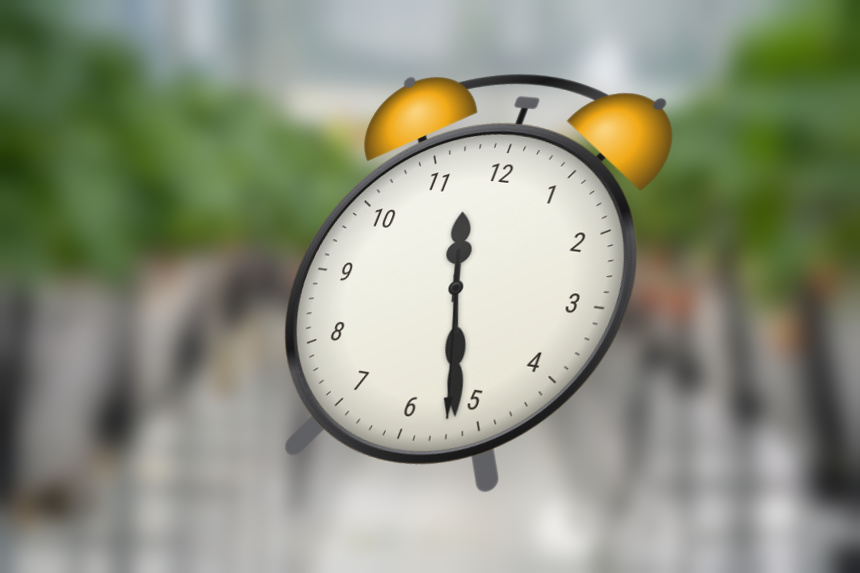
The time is 11:26:27
